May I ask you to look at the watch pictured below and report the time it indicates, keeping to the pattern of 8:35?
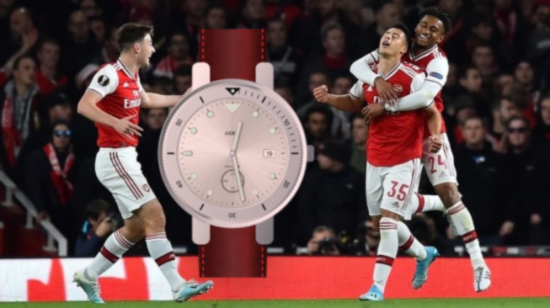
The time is 12:28
